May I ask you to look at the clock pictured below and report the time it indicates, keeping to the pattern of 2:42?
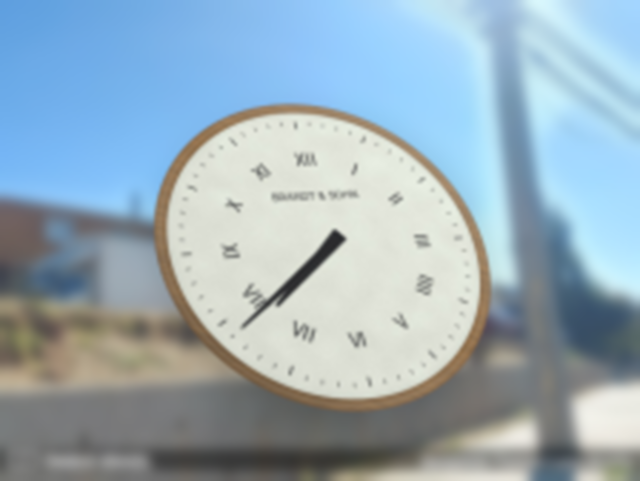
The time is 7:39
